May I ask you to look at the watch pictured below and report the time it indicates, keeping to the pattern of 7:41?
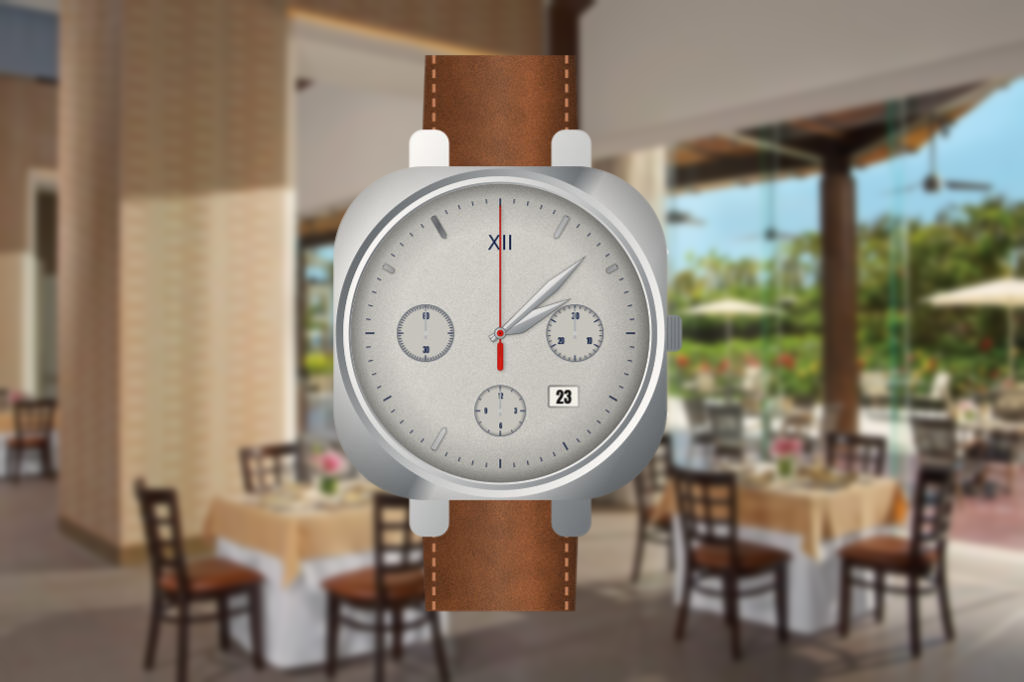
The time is 2:08
